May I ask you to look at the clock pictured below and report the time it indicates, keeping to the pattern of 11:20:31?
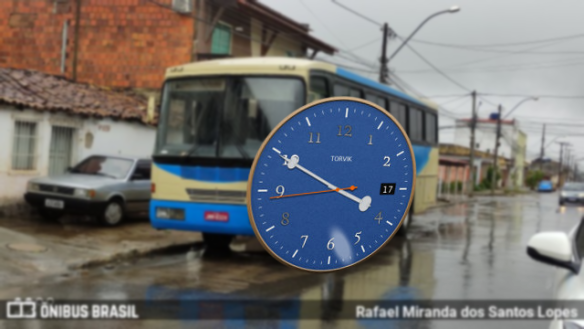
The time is 3:49:44
